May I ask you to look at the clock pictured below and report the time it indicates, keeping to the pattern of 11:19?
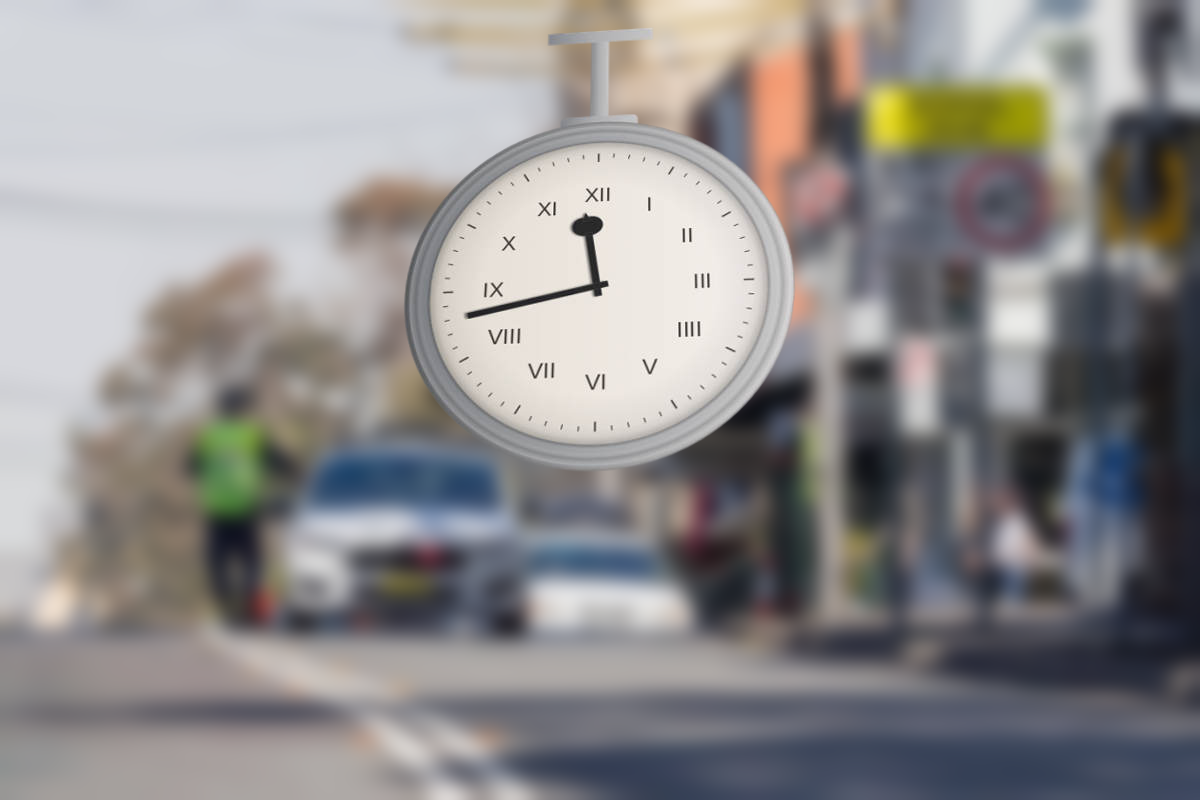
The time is 11:43
